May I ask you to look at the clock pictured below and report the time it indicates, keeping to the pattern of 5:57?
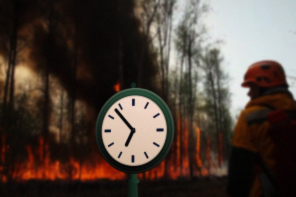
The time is 6:53
